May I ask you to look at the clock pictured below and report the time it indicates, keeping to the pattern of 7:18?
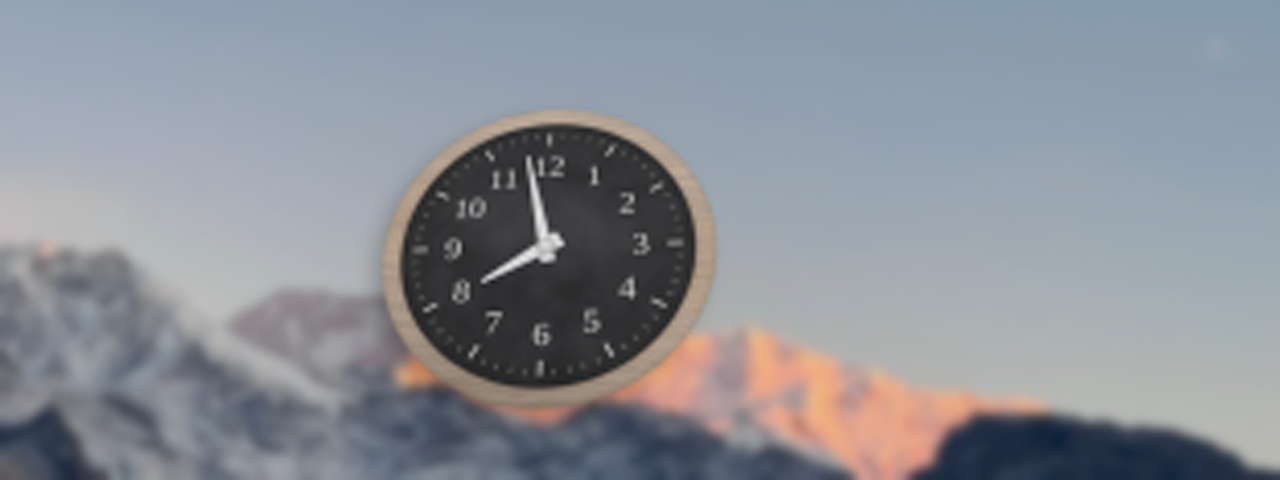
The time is 7:58
